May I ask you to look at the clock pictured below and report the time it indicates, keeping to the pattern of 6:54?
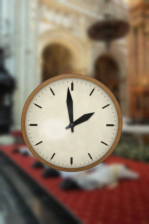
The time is 1:59
